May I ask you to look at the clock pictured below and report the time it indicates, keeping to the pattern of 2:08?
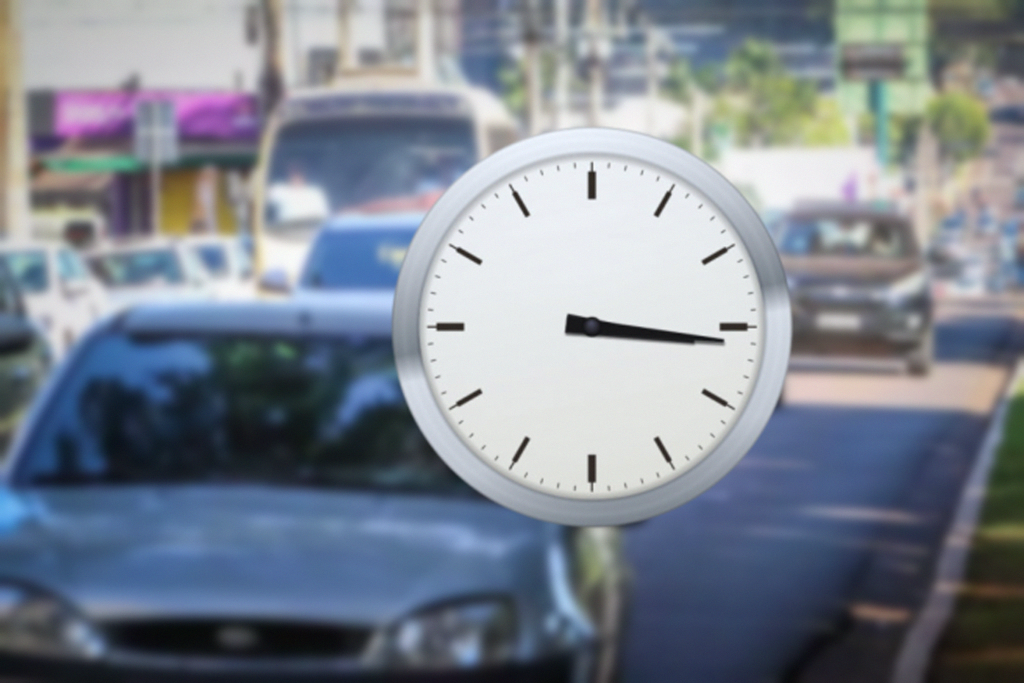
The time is 3:16
